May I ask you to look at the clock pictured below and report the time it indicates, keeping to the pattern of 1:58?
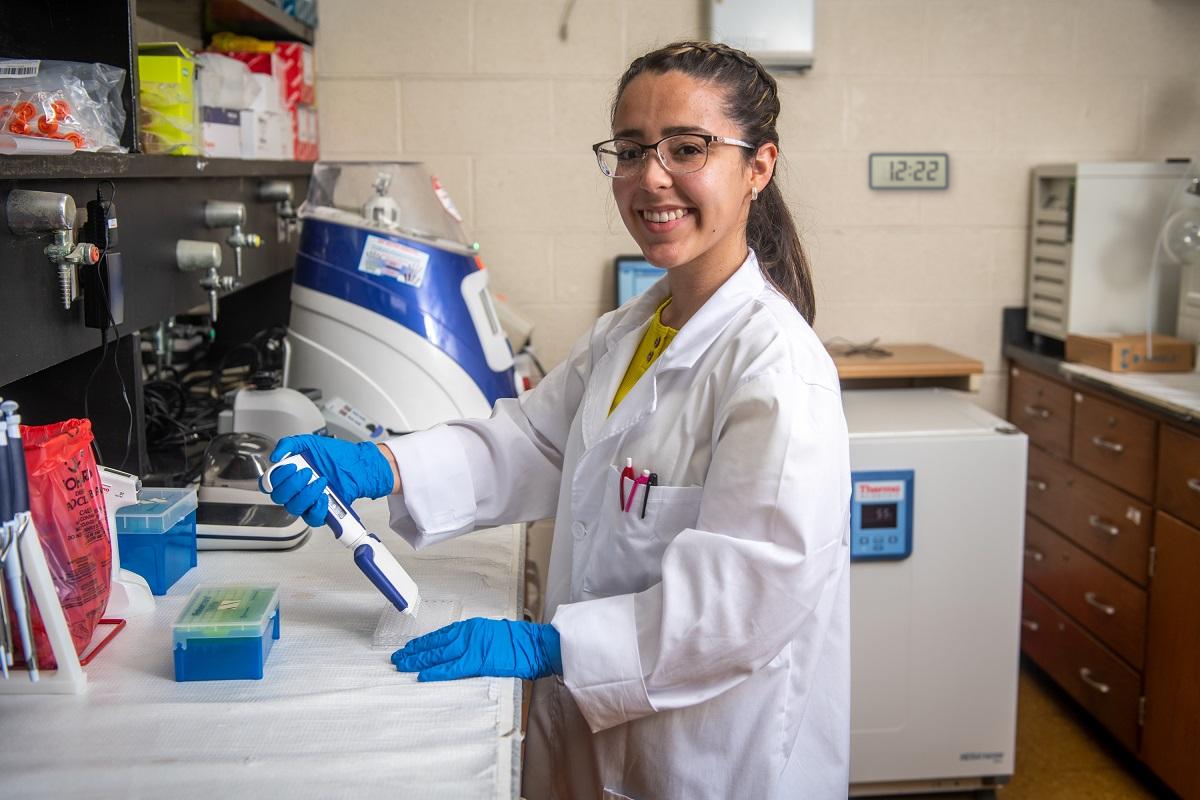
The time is 12:22
